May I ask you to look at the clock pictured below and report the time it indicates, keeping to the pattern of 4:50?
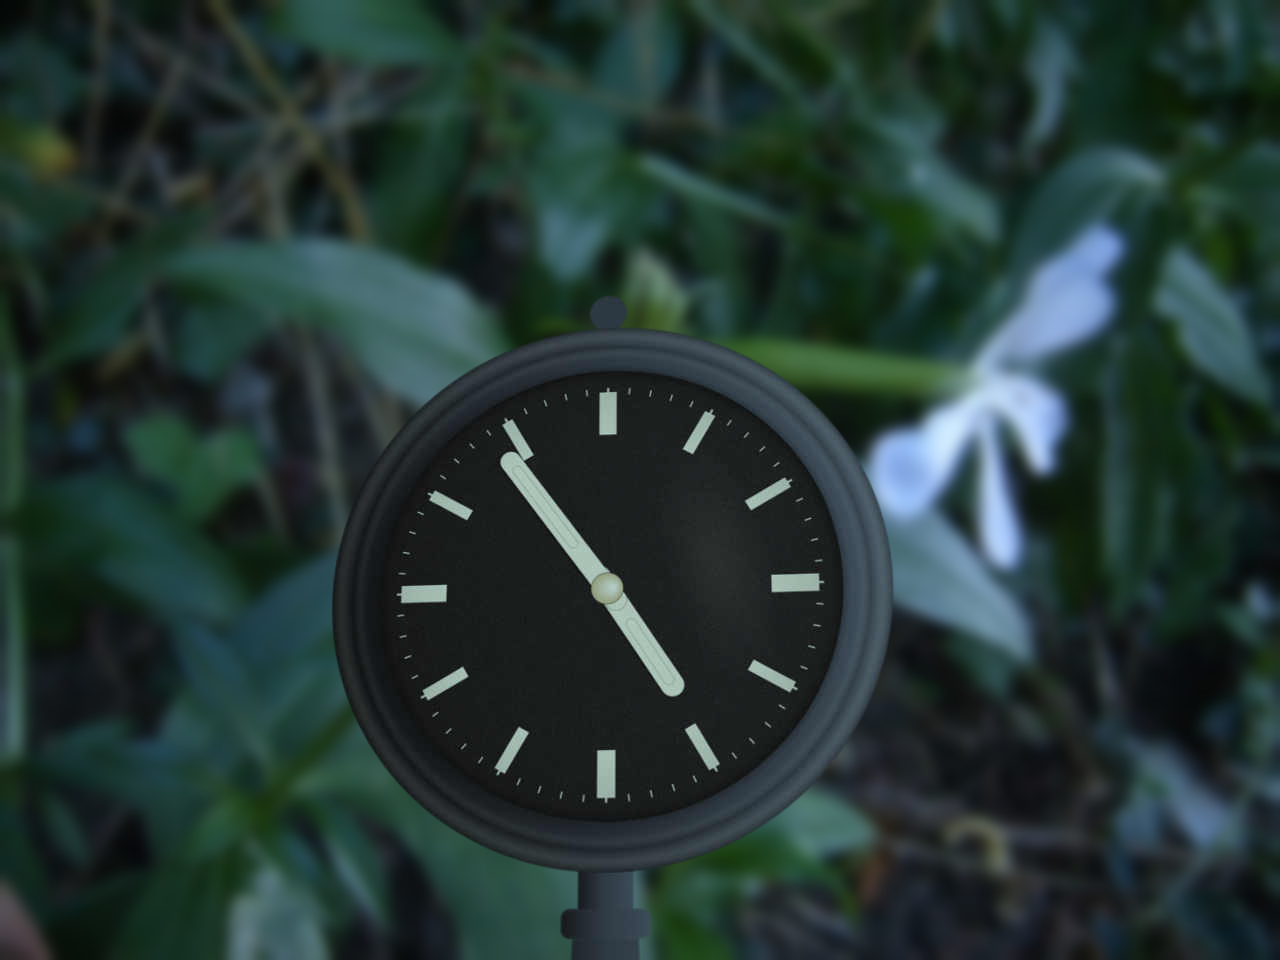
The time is 4:54
